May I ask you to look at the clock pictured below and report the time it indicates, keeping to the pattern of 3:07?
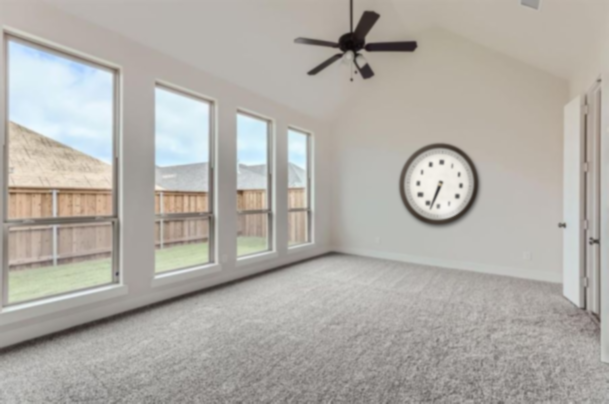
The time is 6:33
